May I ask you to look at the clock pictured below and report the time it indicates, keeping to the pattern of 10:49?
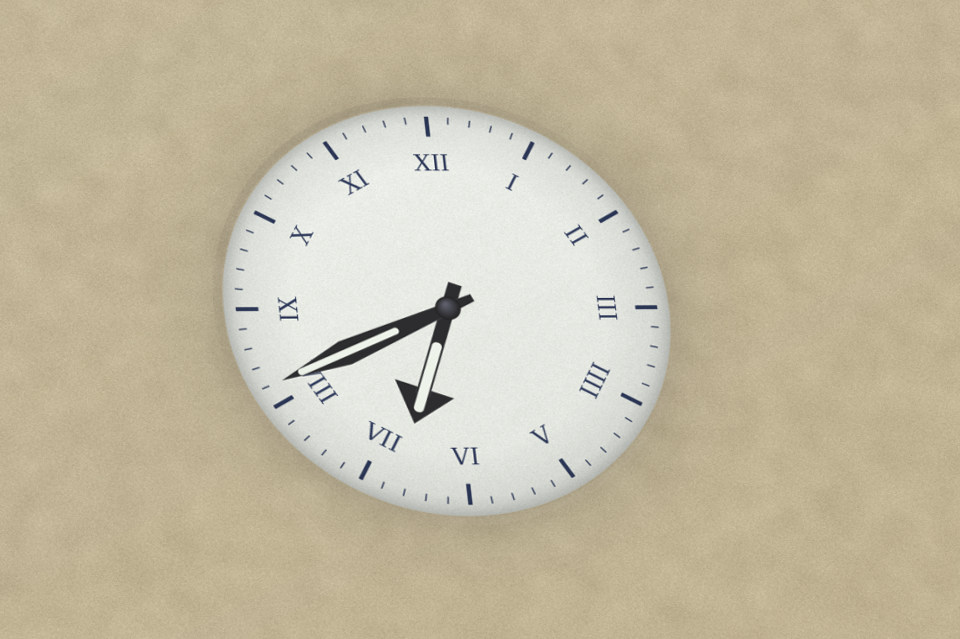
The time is 6:41
